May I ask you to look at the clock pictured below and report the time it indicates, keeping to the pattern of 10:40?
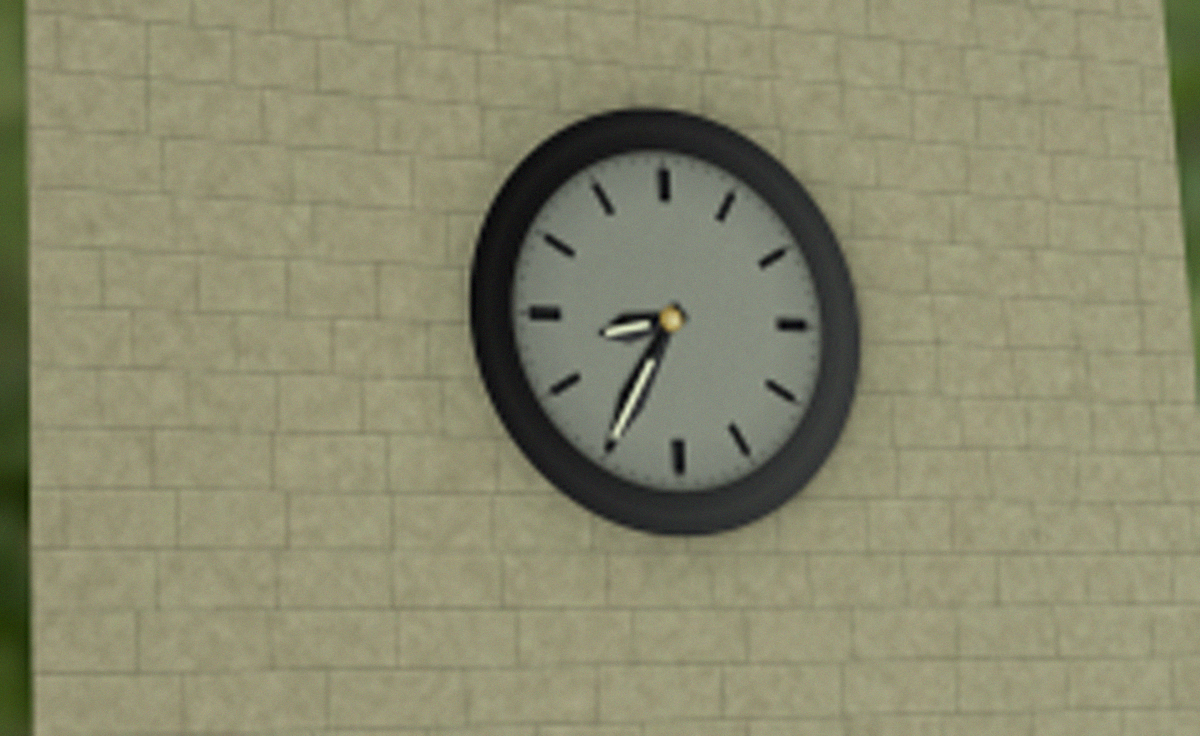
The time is 8:35
